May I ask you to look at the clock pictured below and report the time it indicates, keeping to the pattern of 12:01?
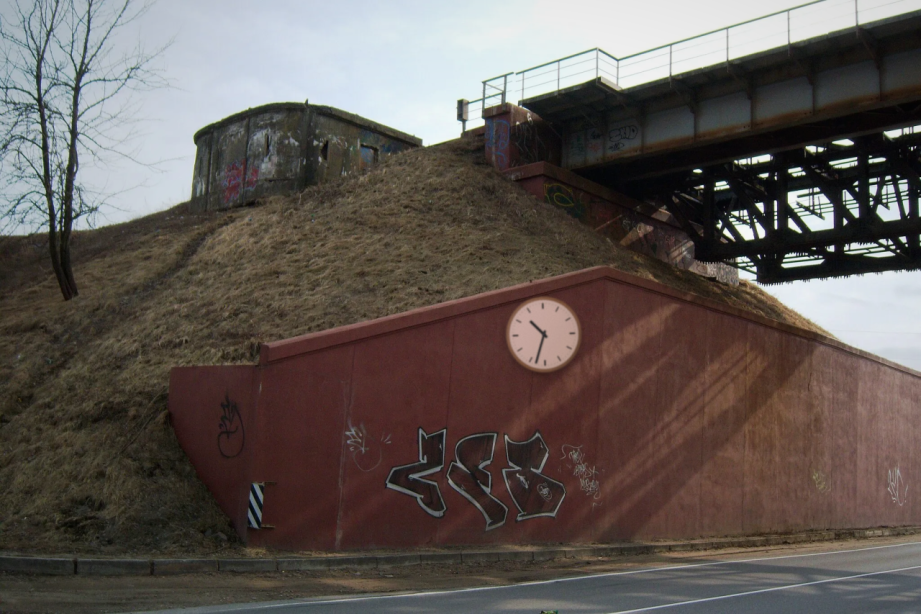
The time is 10:33
